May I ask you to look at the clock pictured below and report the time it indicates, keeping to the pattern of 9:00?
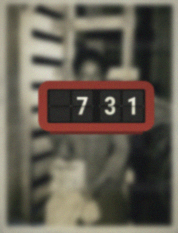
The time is 7:31
